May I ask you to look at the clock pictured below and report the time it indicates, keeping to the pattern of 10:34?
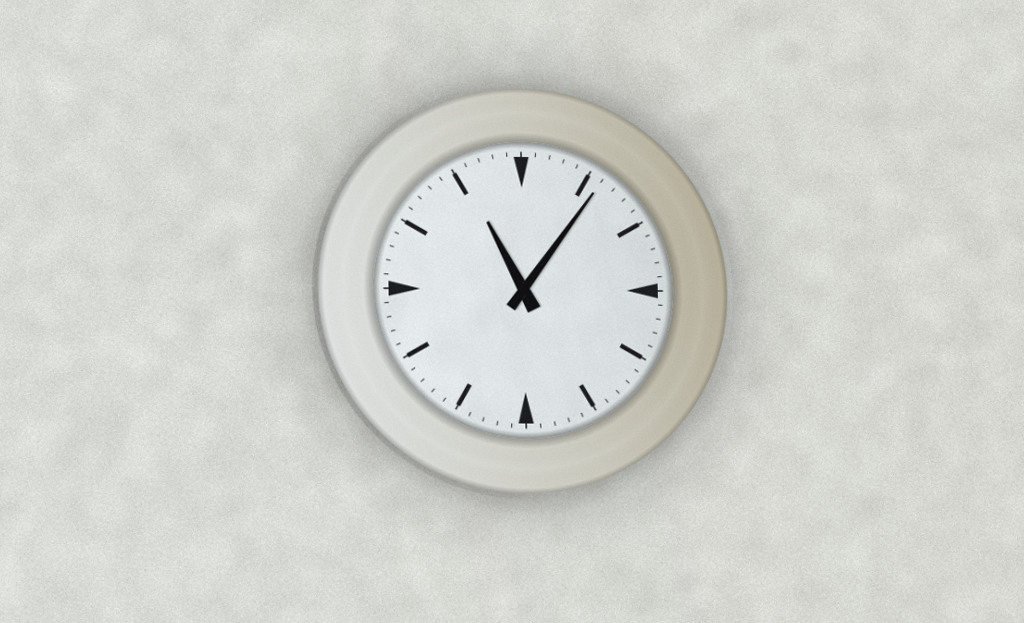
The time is 11:06
